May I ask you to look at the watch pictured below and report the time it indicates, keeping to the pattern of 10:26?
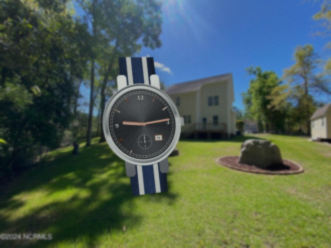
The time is 9:14
